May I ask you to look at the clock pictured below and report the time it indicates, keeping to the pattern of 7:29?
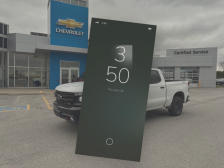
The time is 3:50
